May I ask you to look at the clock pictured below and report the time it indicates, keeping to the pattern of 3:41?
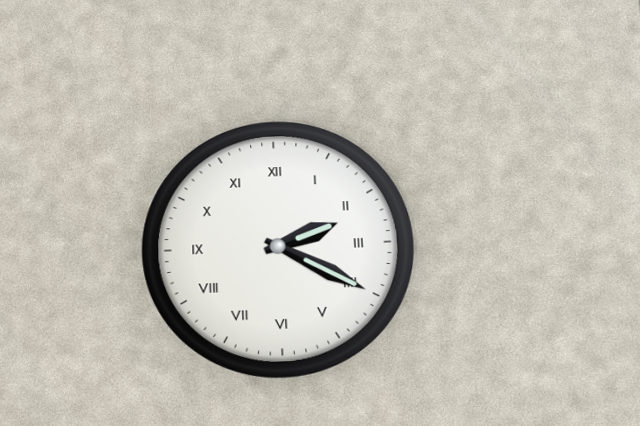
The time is 2:20
